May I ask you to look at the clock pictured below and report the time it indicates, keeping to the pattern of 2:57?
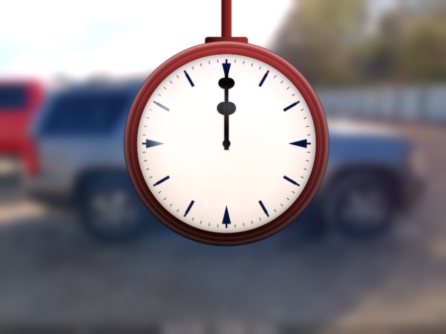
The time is 12:00
